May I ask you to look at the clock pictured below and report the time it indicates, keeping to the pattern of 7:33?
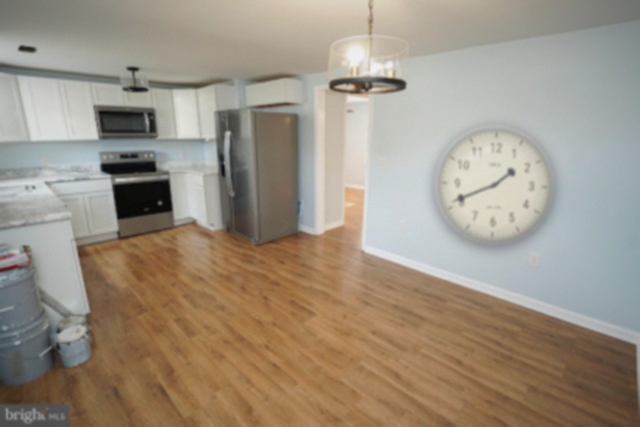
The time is 1:41
